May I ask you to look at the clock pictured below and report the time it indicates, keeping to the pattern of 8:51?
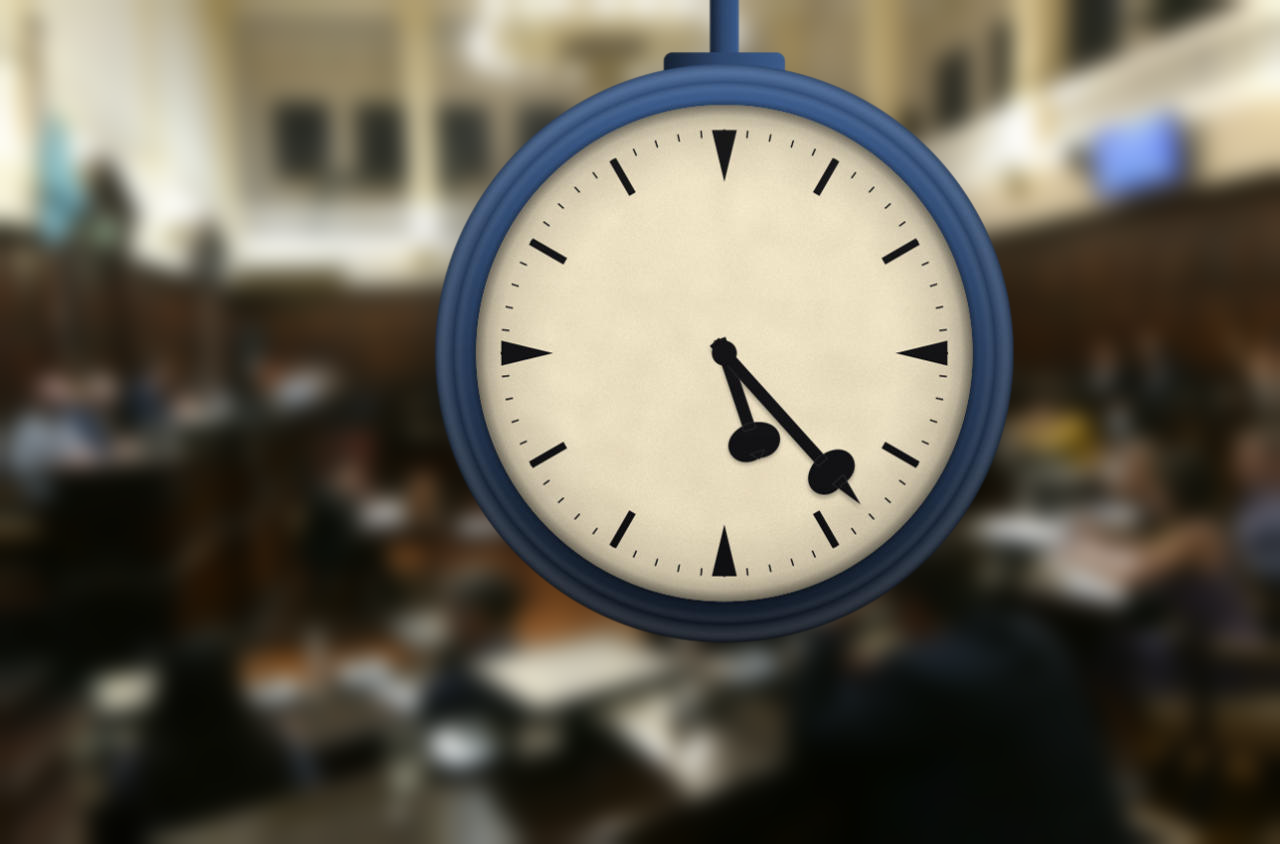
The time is 5:23
